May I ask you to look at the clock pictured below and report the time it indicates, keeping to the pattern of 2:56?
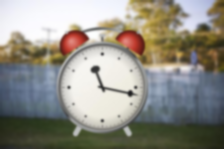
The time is 11:17
